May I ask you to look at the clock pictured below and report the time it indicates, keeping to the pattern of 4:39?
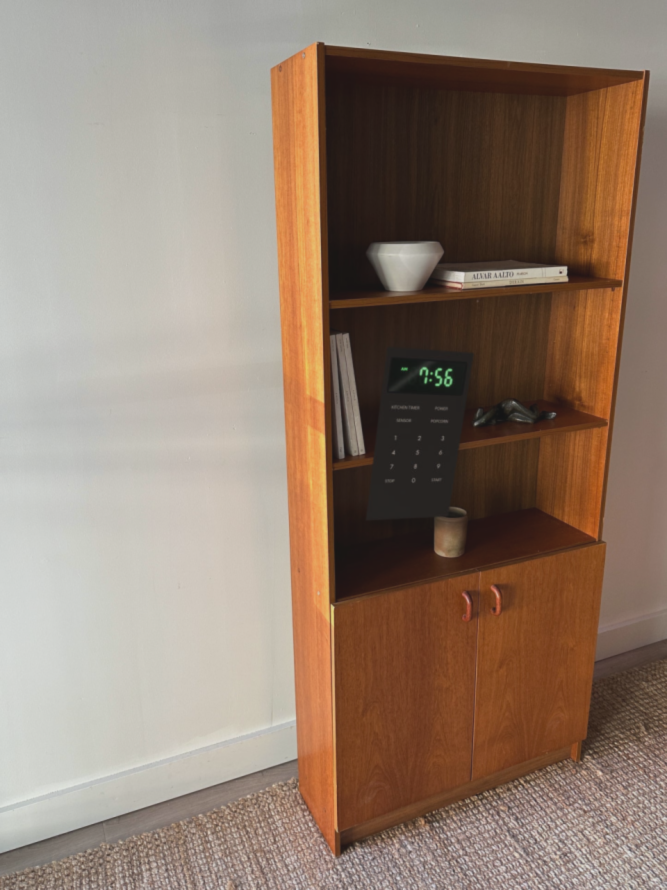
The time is 7:56
